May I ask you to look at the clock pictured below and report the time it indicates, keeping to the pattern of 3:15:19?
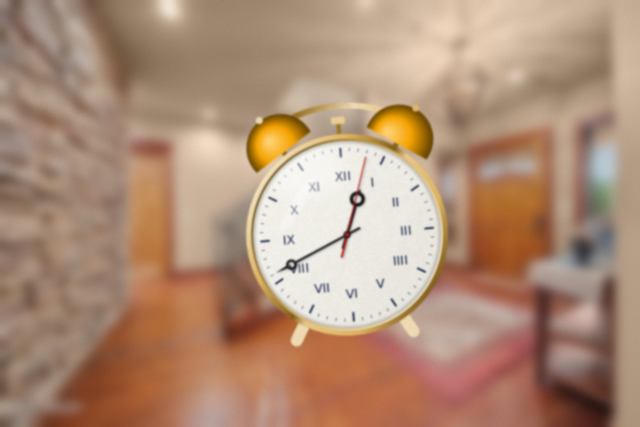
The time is 12:41:03
